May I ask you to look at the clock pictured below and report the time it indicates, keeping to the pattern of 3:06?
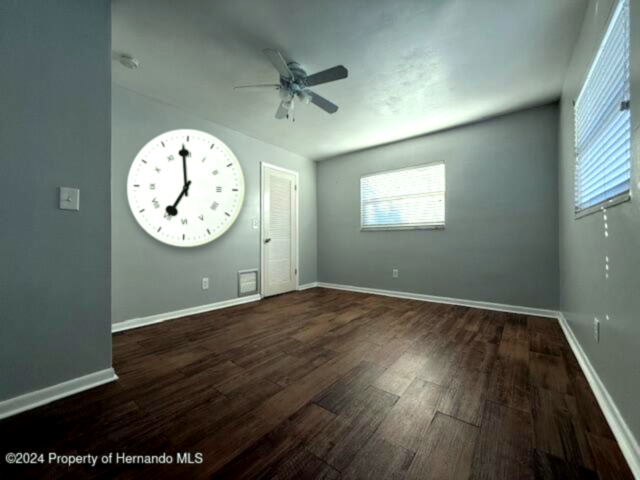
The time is 6:59
